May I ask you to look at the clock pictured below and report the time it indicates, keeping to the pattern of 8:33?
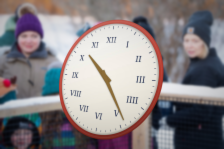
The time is 10:24
